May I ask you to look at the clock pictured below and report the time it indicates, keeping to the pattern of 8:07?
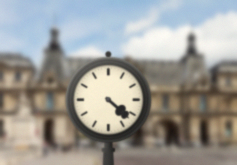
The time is 4:22
